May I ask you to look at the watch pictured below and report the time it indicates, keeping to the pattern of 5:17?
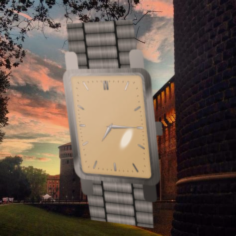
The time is 7:15
